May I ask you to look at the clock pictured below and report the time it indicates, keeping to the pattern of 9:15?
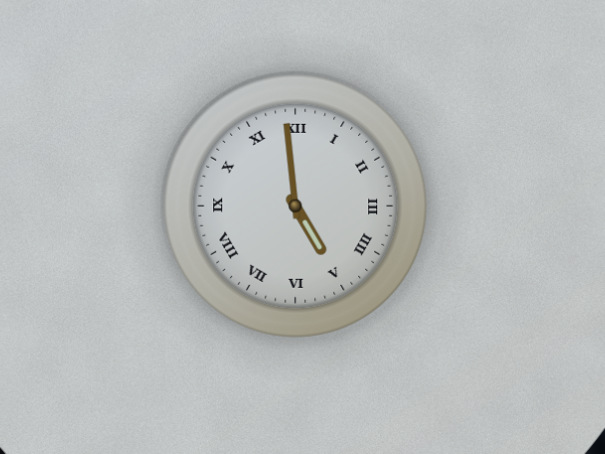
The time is 4:59
